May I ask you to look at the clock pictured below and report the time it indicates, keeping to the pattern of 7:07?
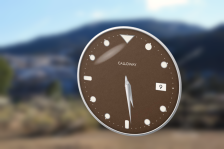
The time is 5:29
